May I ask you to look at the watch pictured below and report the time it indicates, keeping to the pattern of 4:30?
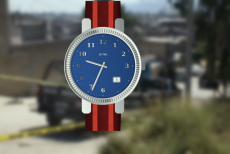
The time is 9:34
